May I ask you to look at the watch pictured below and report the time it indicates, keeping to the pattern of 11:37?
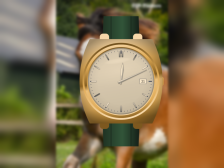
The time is 12:11
